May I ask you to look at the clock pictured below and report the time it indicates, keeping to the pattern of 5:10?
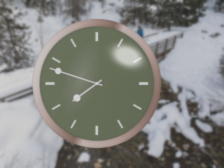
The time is 7:48
